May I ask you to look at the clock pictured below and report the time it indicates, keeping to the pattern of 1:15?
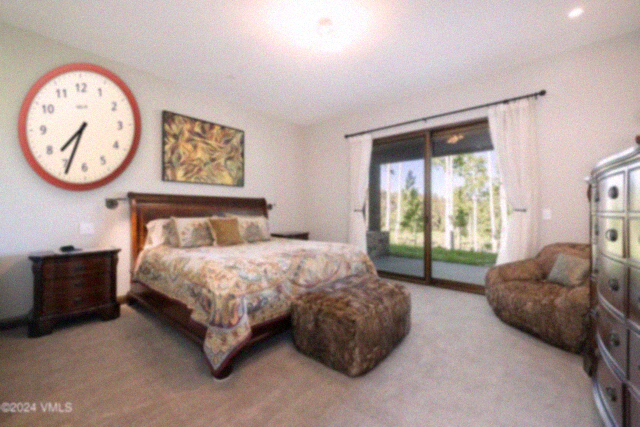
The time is 7:34
